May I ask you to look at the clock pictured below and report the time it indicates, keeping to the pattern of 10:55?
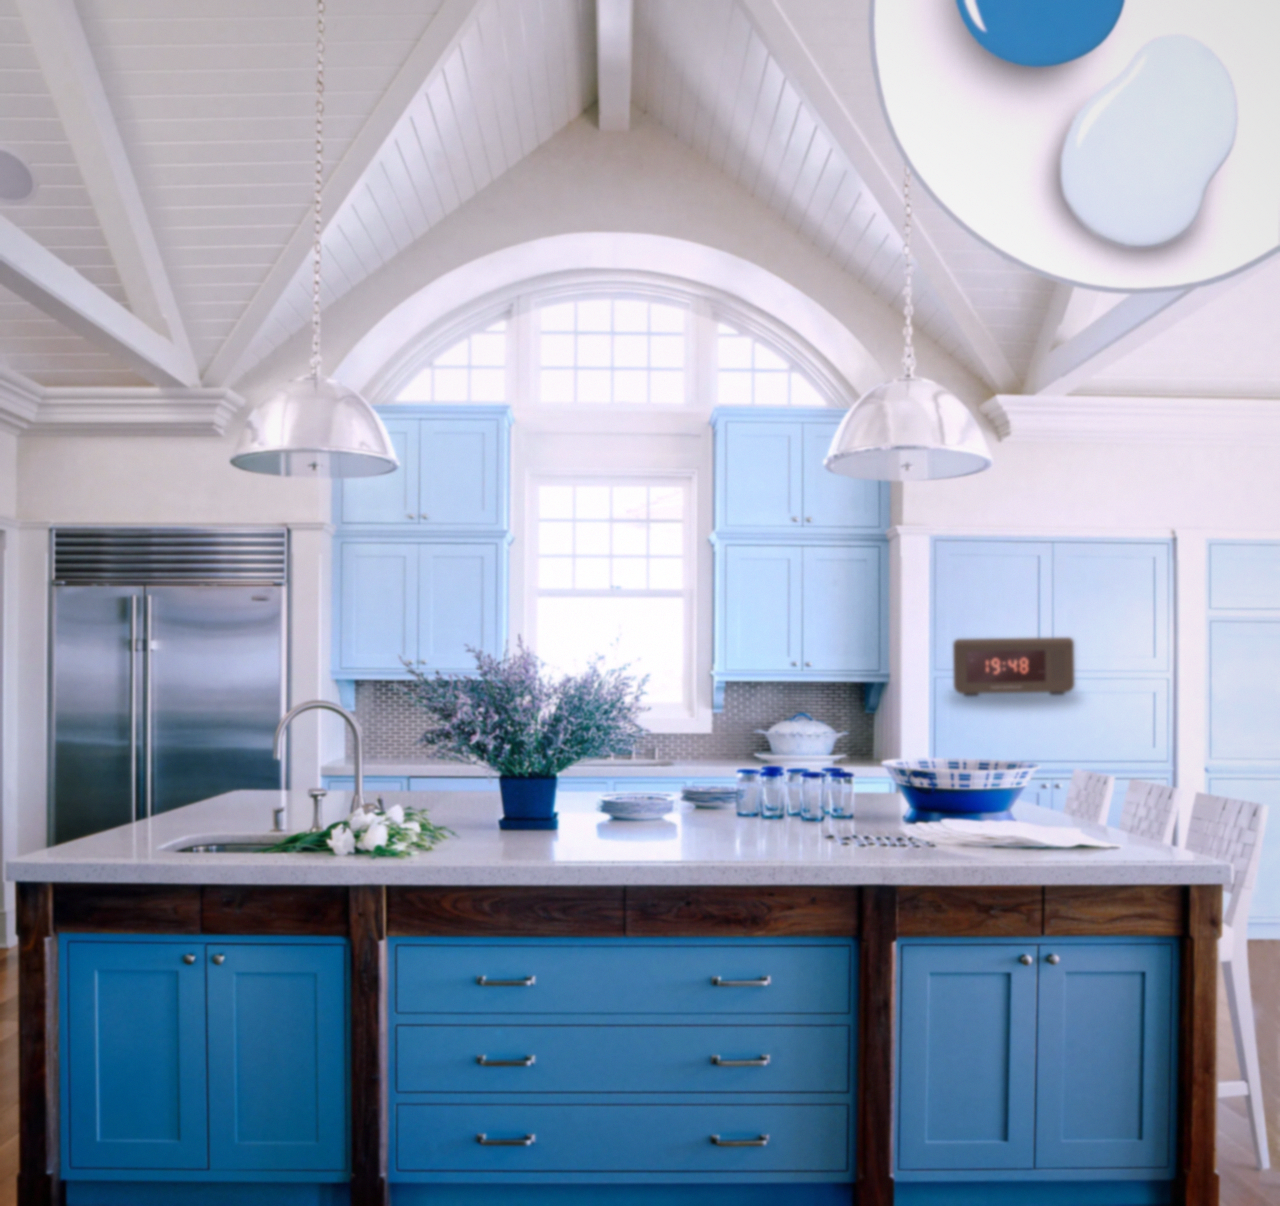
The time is 19:48
